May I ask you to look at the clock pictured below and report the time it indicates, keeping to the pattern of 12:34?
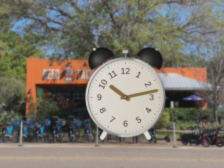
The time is 10:13
